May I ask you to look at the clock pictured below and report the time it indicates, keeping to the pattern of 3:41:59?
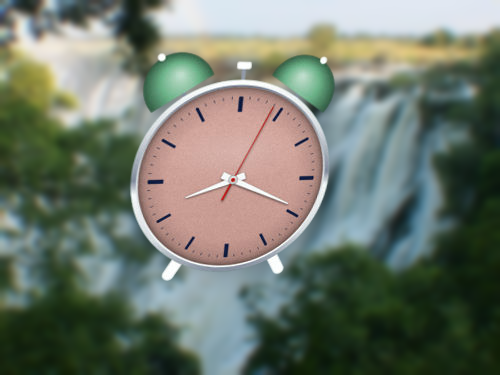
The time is 8:19:04
